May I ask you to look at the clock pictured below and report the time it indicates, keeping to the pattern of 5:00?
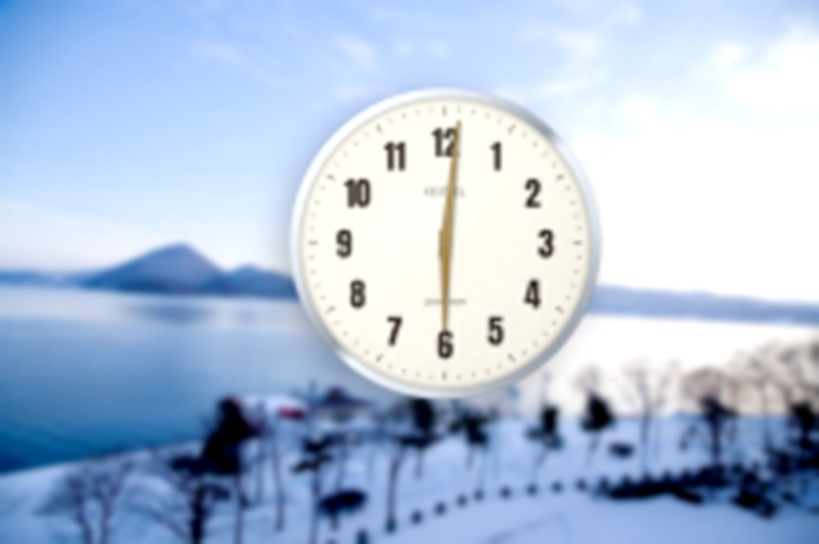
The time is 6:01
